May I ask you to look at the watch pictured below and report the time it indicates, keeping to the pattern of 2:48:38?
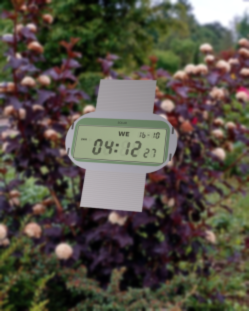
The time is 4:12:27
